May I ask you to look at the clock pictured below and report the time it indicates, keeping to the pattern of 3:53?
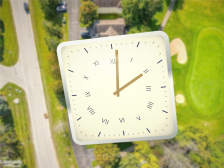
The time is 2:01
